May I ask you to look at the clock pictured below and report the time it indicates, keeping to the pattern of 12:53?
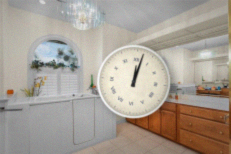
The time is 12:02
